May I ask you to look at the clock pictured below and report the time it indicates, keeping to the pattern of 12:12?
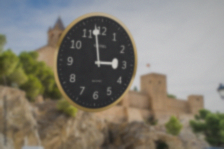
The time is 2:58
